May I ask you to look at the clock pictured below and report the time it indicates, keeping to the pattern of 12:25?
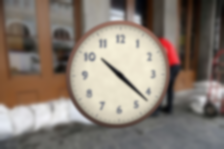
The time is 10:22
